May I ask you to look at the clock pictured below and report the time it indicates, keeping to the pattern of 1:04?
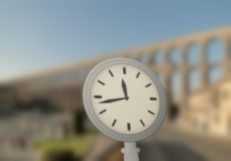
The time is 11:43
